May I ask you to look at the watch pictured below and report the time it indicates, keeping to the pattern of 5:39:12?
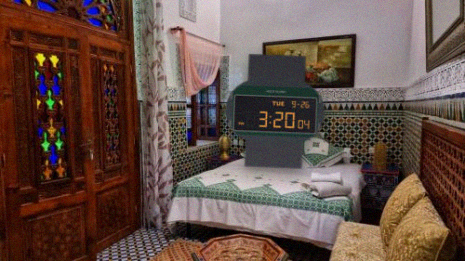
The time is 3:20:04
